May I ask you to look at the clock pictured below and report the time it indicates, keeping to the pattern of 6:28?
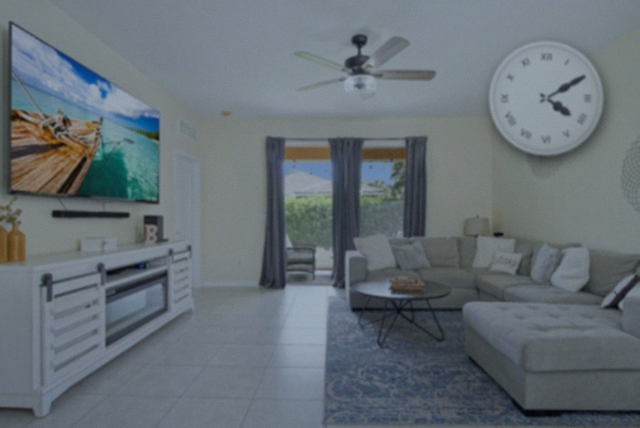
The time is 4:10
